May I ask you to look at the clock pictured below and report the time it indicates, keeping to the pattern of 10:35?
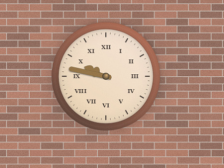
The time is 9:47
